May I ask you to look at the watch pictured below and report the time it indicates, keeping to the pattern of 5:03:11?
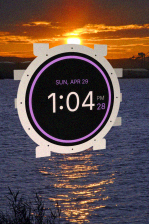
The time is 1:04:28
